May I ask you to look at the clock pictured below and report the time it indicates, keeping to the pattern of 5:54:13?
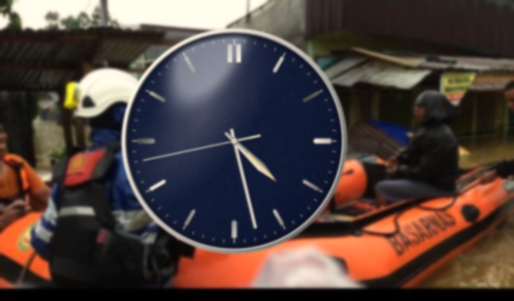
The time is 4:27:43
